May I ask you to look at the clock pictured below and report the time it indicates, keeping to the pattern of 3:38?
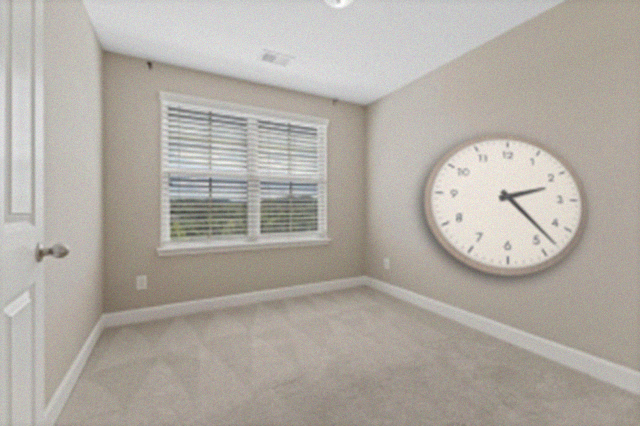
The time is 2:23
